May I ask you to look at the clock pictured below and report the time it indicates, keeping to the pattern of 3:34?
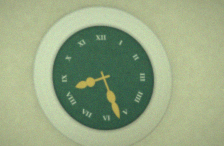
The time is 8:27
